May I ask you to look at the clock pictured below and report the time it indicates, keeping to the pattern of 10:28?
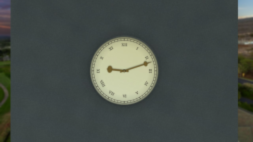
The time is 9:12
